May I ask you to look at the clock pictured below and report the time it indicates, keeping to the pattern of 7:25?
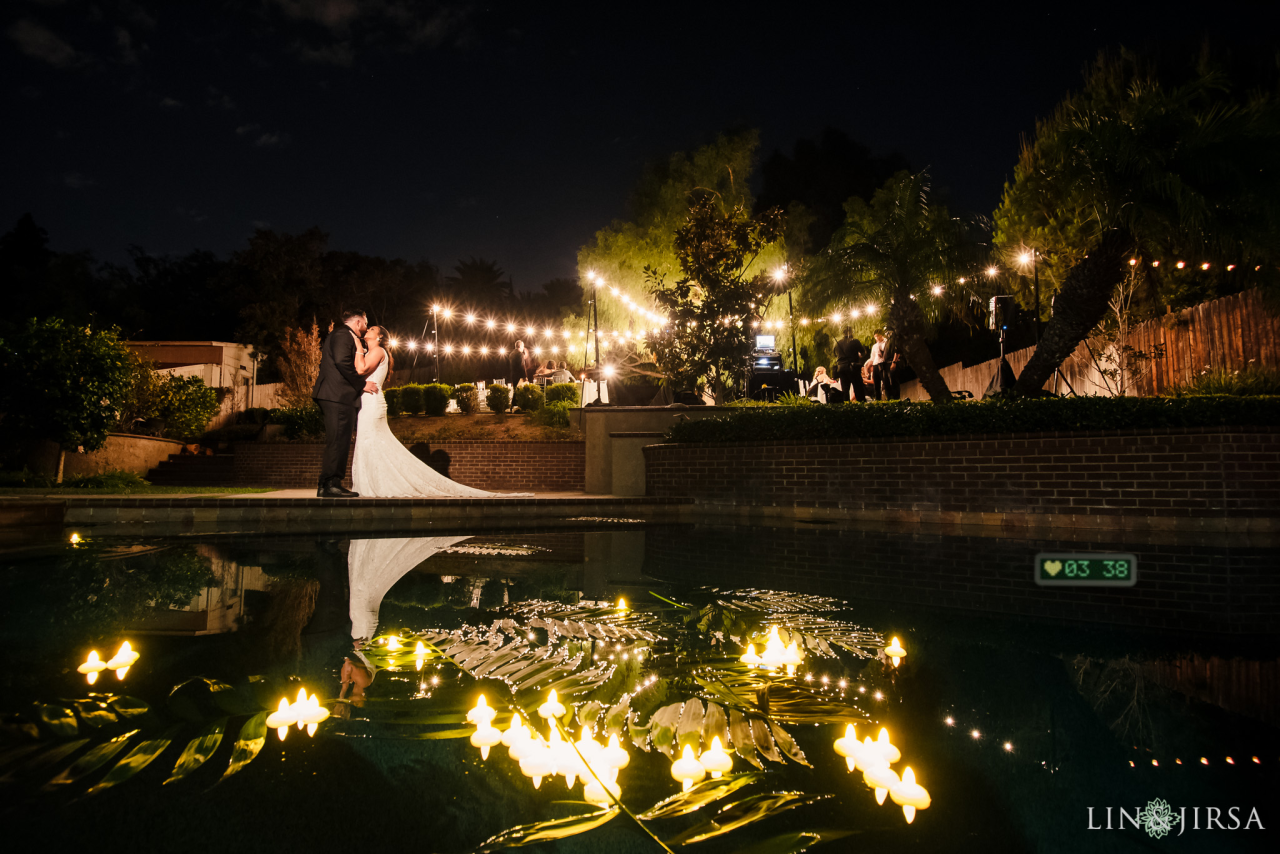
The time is 3:38
